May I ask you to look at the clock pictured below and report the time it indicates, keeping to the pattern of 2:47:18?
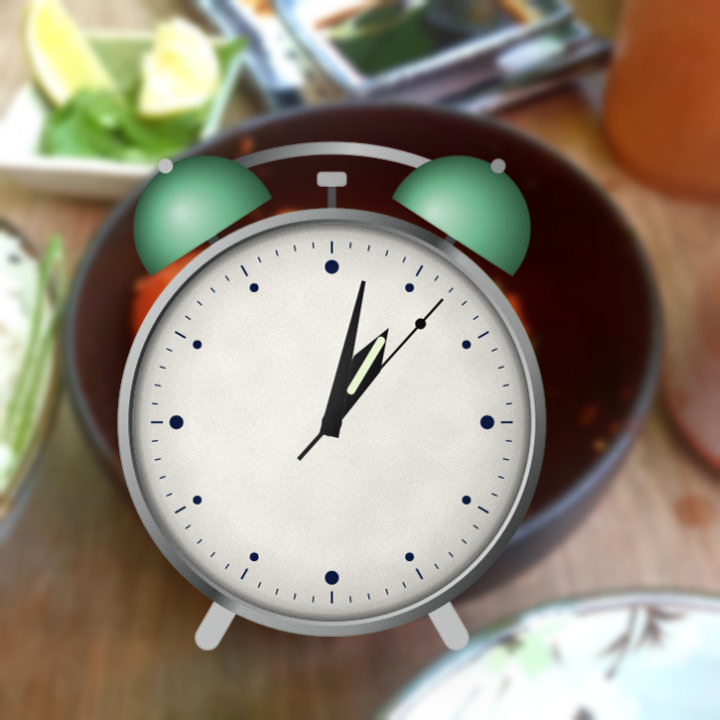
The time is 1:02:07
